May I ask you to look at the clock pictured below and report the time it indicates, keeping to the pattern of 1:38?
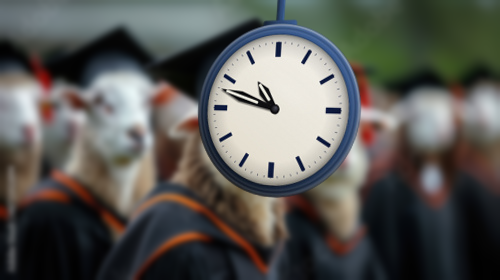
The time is 10:48
